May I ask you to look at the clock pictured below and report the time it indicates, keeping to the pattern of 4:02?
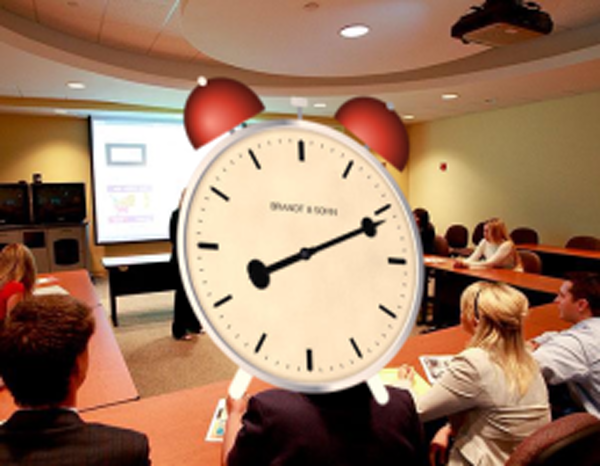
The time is 8:11
